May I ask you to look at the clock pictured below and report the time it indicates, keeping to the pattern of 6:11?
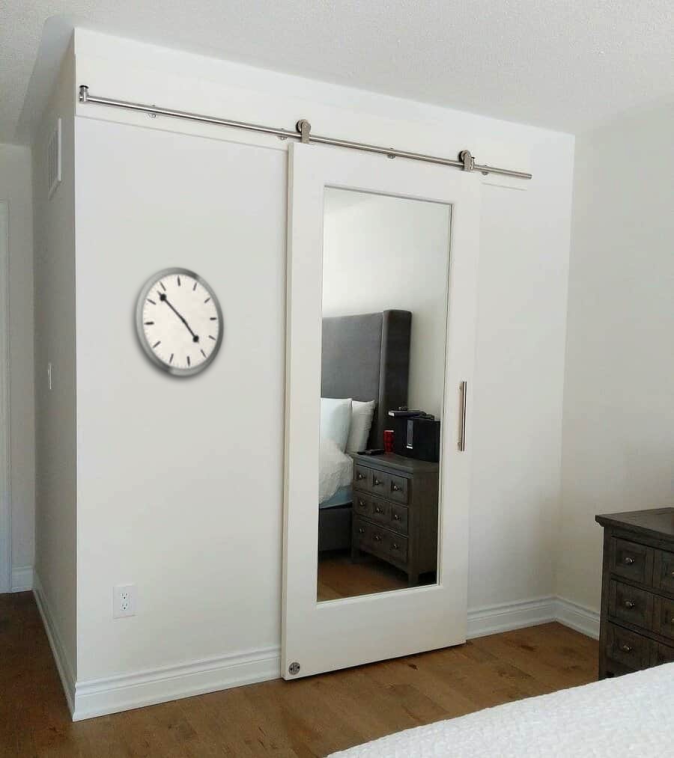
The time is 4:53
